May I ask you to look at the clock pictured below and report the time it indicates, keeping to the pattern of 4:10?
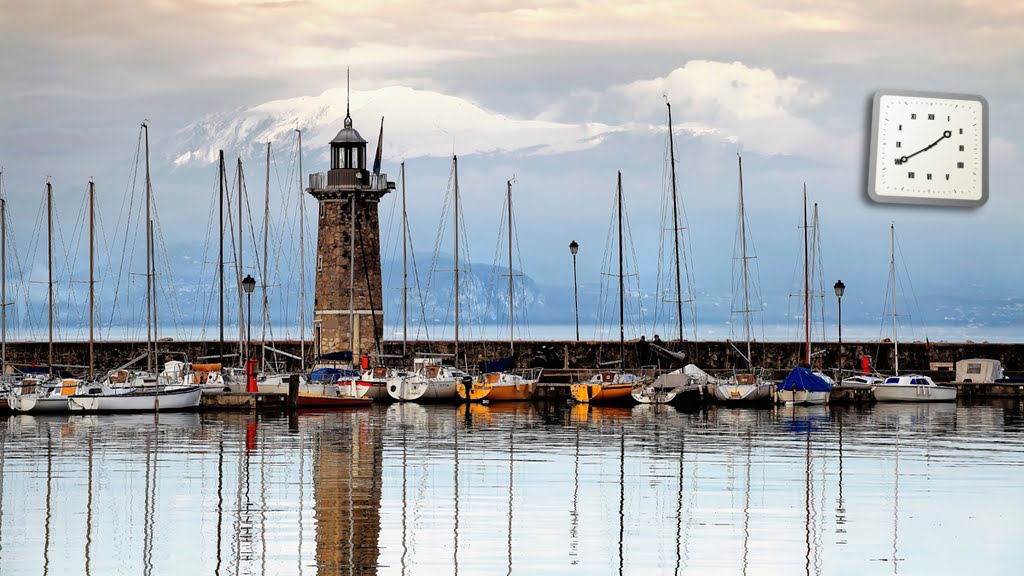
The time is 1:40
